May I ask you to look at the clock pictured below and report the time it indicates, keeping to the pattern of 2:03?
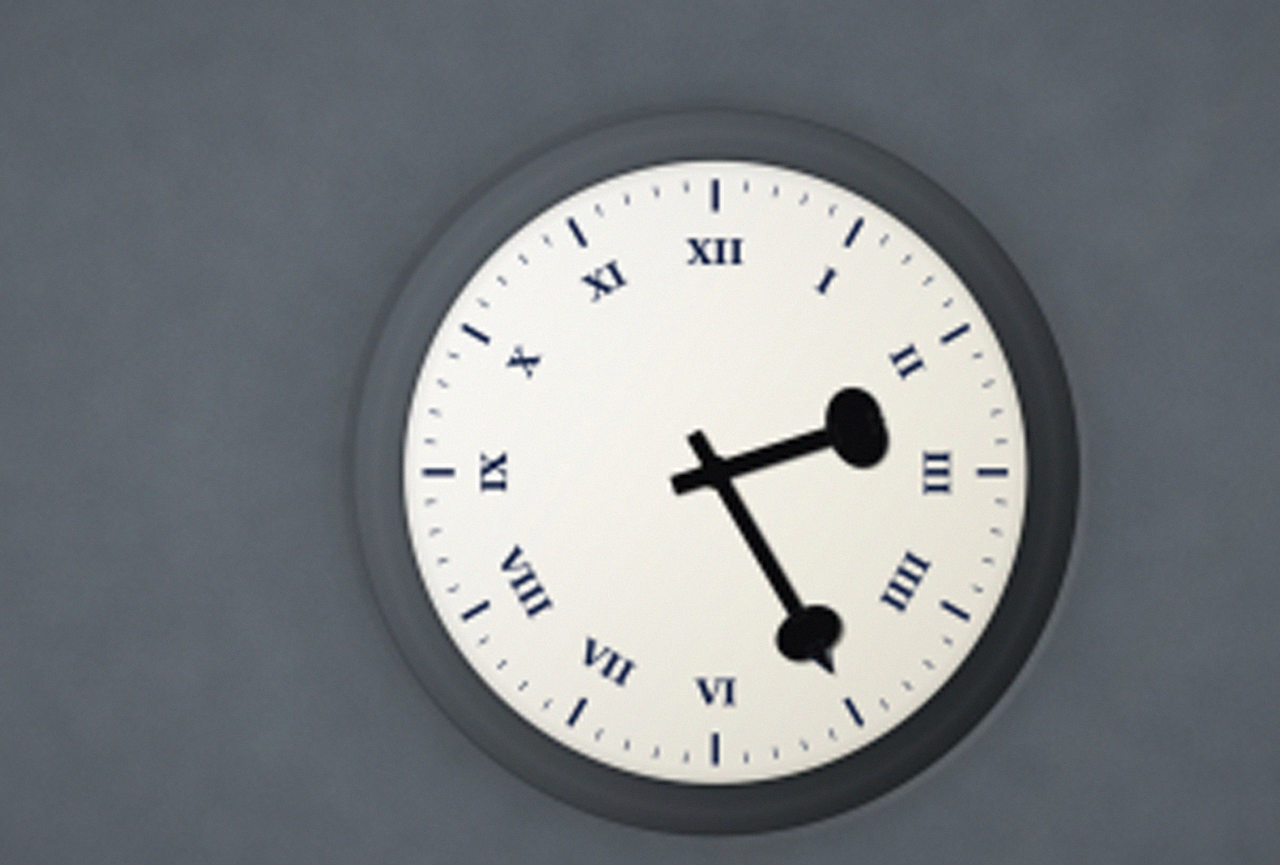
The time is 2:25
